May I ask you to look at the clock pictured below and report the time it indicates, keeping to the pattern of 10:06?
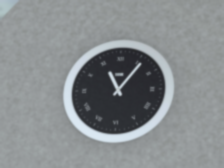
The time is 11:06
